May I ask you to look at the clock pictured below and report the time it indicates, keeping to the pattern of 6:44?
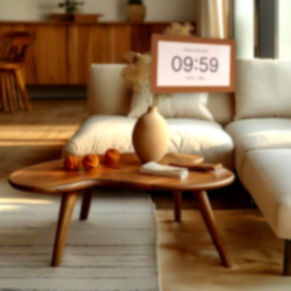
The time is 9:59
